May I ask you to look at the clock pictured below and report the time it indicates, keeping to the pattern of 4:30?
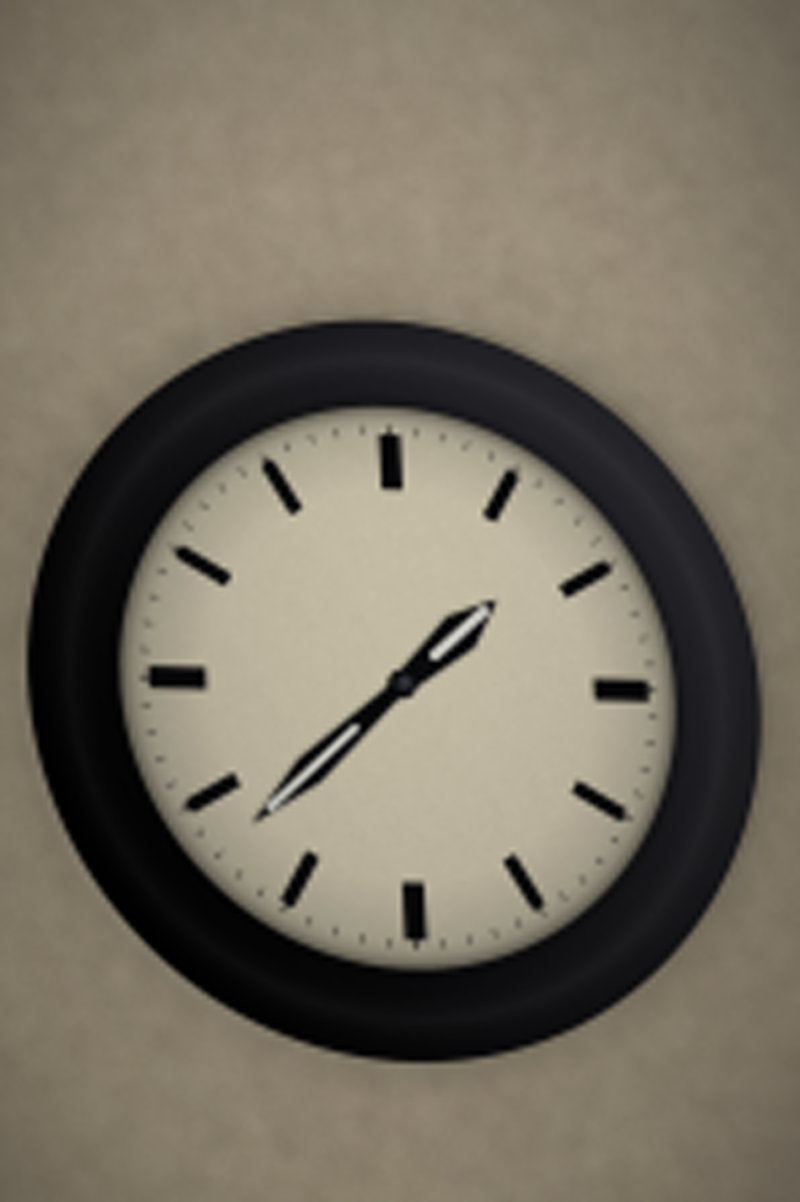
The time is 1:38
